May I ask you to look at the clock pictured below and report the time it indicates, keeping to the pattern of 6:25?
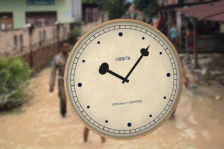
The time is 10:07
